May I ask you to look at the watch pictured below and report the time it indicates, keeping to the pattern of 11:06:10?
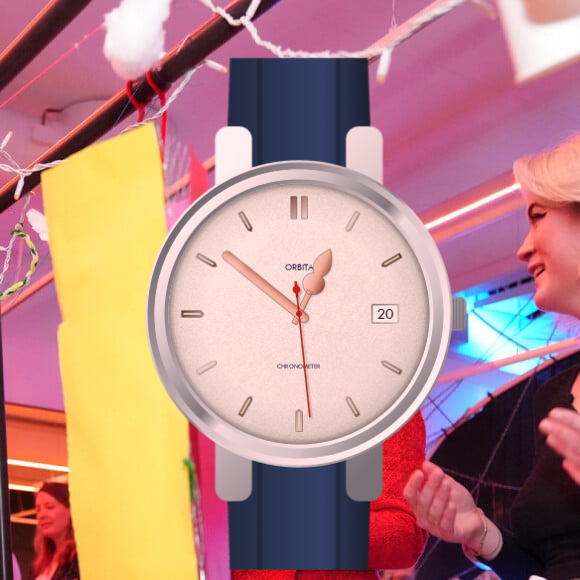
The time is 12:51:29
